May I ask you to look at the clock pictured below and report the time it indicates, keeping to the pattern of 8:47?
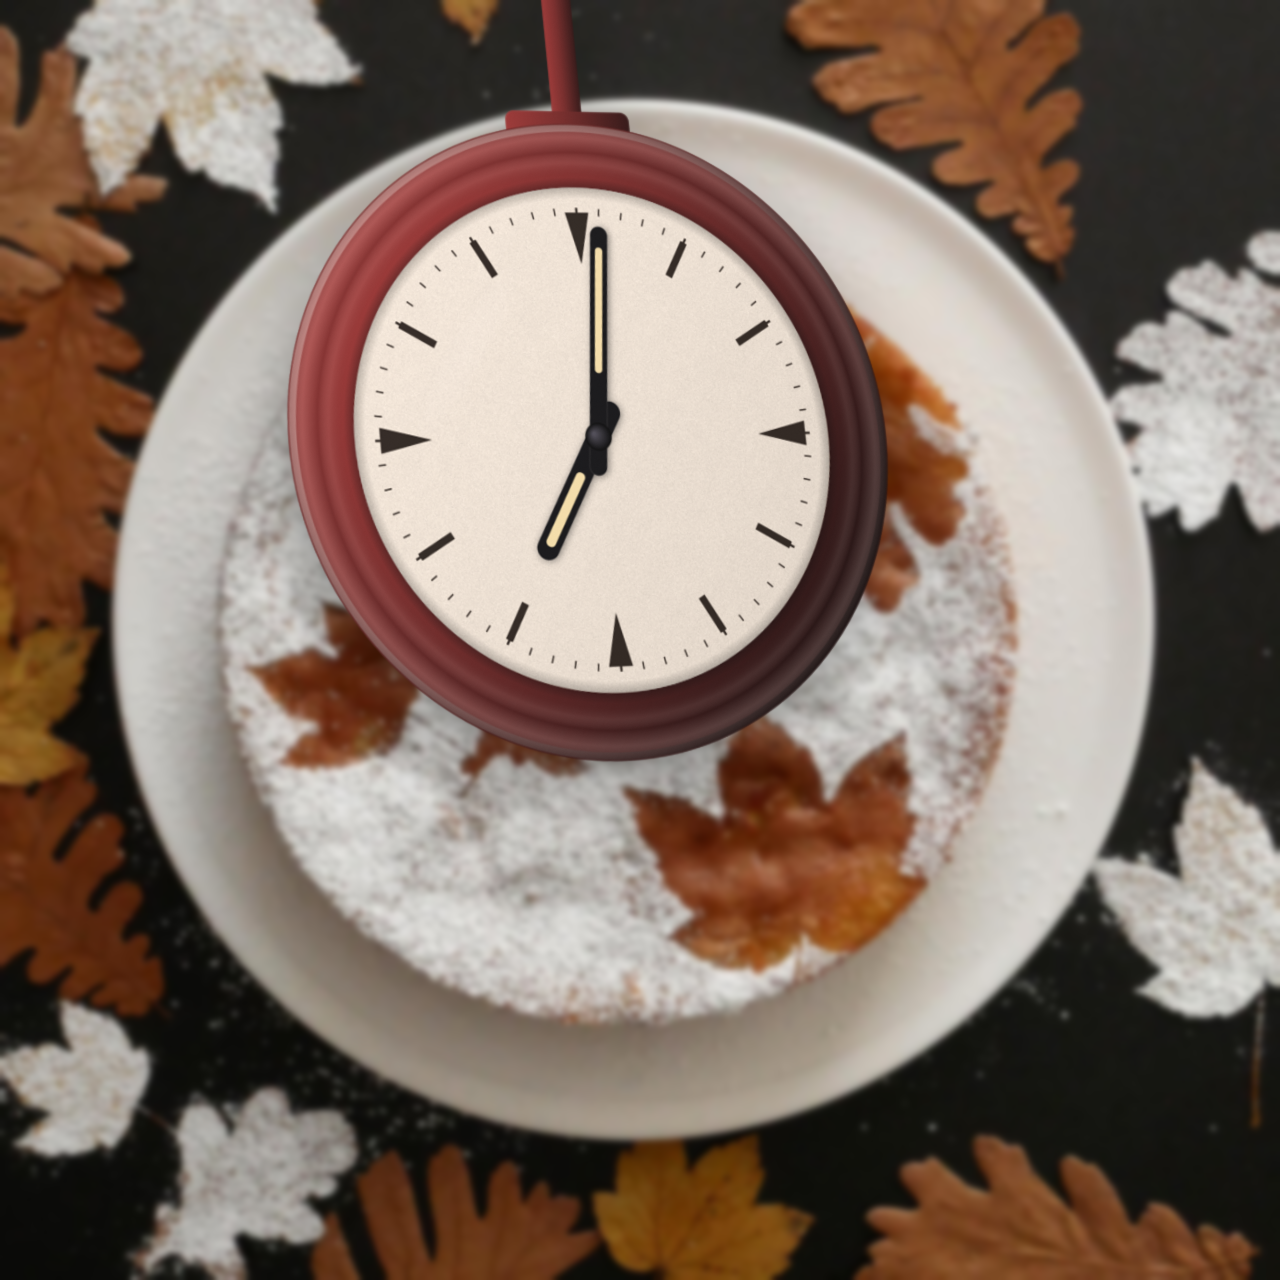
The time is 7:01
